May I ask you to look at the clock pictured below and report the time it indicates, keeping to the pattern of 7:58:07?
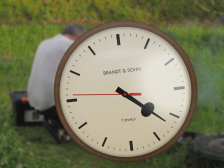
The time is 4:21:46
